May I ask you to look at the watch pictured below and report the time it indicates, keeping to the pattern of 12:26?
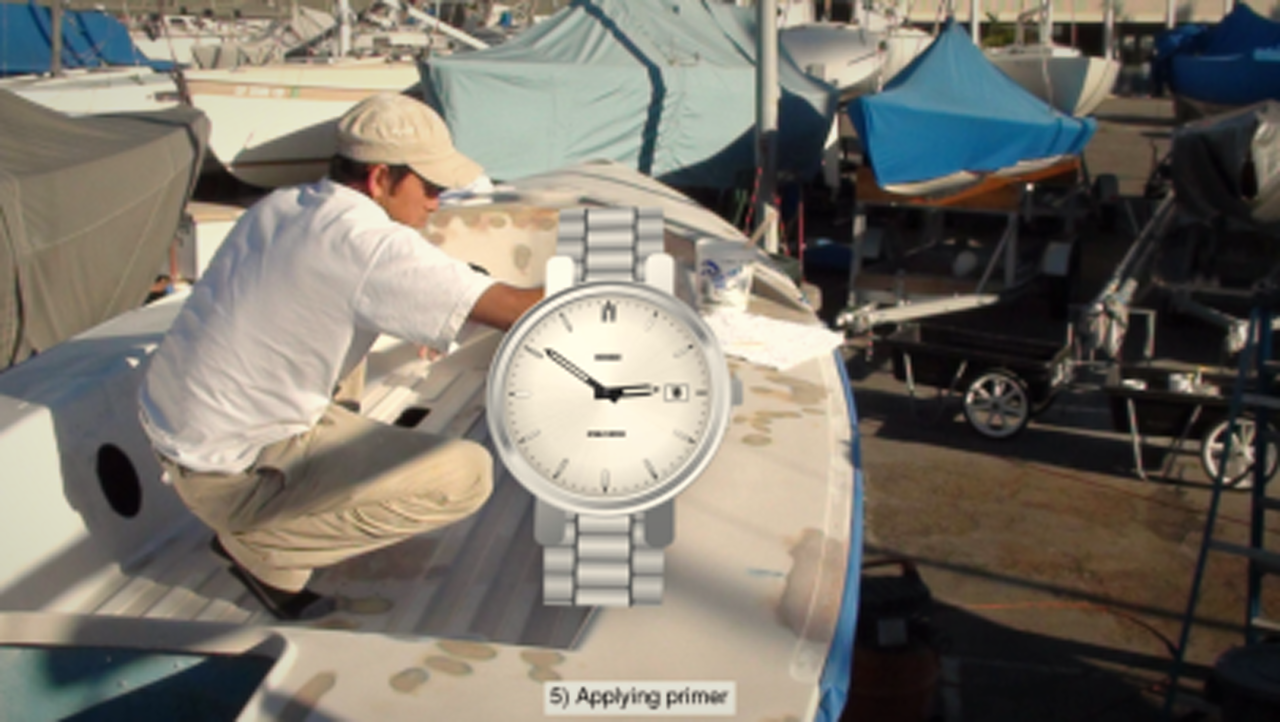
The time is 2:51
